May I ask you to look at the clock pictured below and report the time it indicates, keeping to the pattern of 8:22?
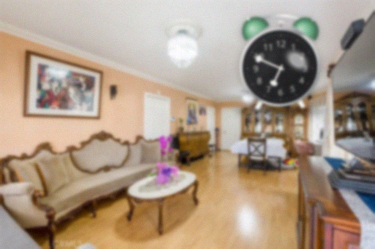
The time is 6:49
